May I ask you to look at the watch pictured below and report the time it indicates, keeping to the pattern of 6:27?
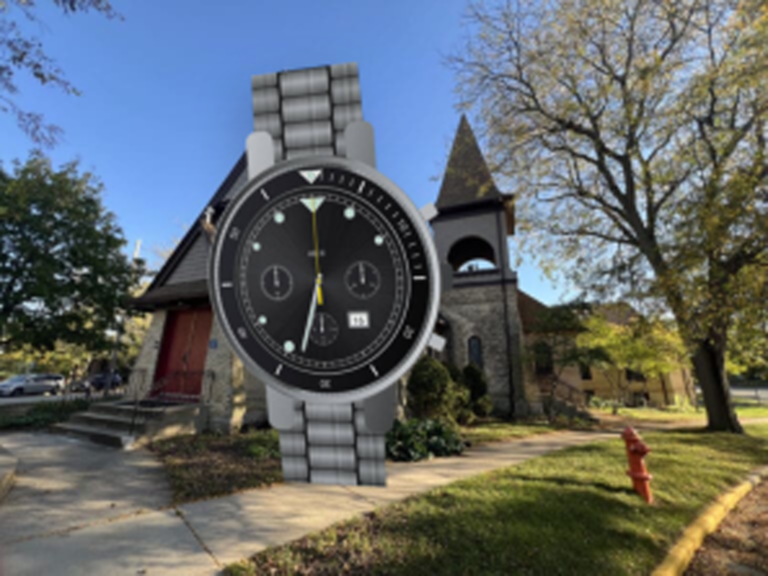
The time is 6:33
